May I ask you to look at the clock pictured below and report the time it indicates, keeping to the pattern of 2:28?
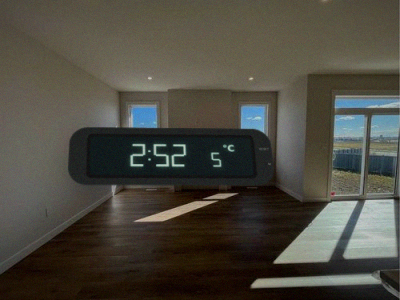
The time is 2:52
